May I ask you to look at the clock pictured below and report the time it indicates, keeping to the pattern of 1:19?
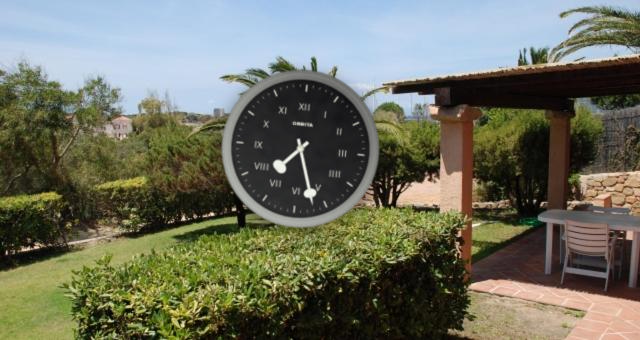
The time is 7:27
